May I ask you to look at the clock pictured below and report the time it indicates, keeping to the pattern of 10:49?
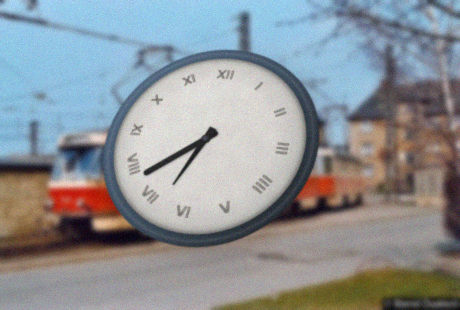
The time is 6:38
